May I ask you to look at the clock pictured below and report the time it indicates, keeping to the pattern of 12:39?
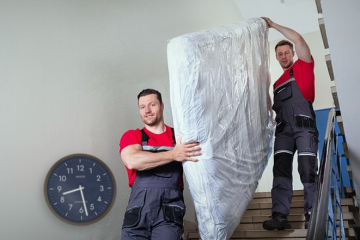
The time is 8:28
